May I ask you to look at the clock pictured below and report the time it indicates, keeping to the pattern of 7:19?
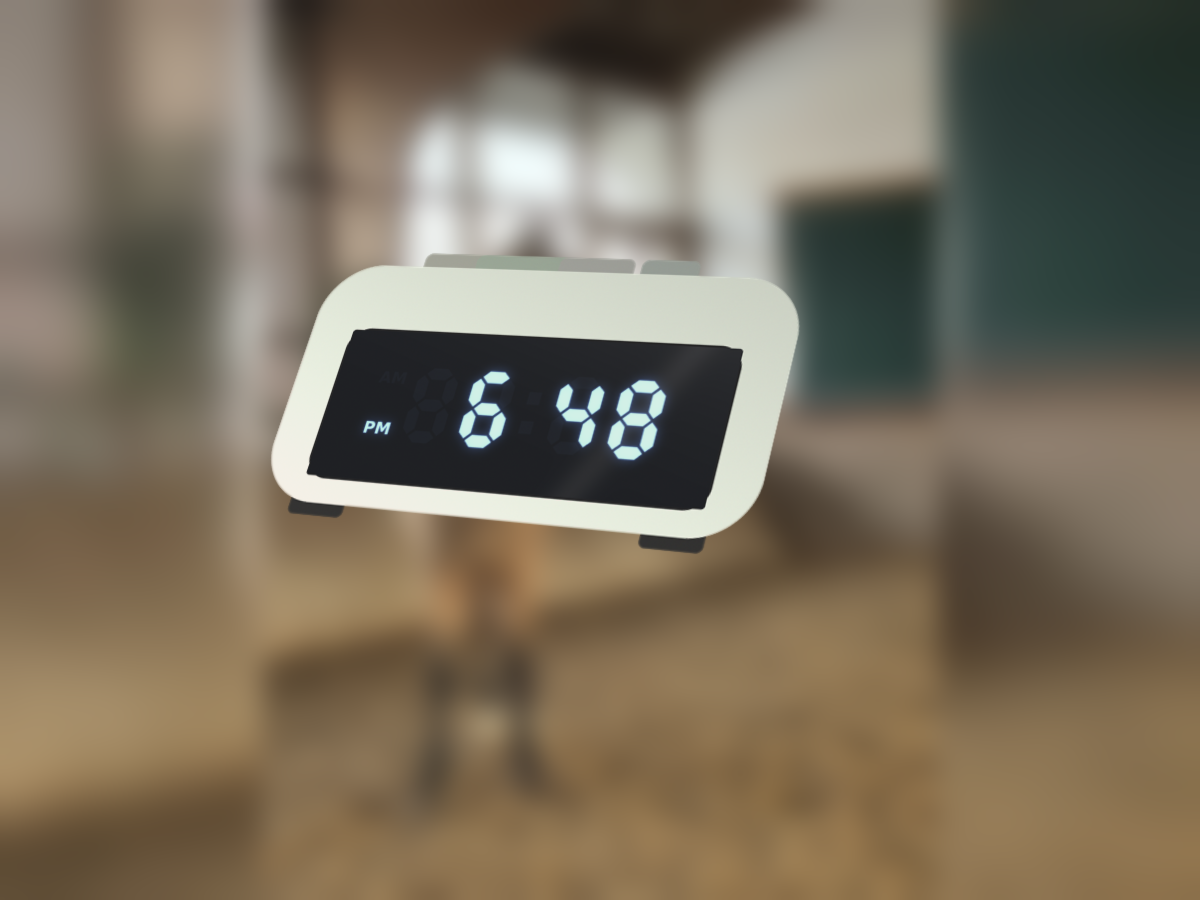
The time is 6:48
